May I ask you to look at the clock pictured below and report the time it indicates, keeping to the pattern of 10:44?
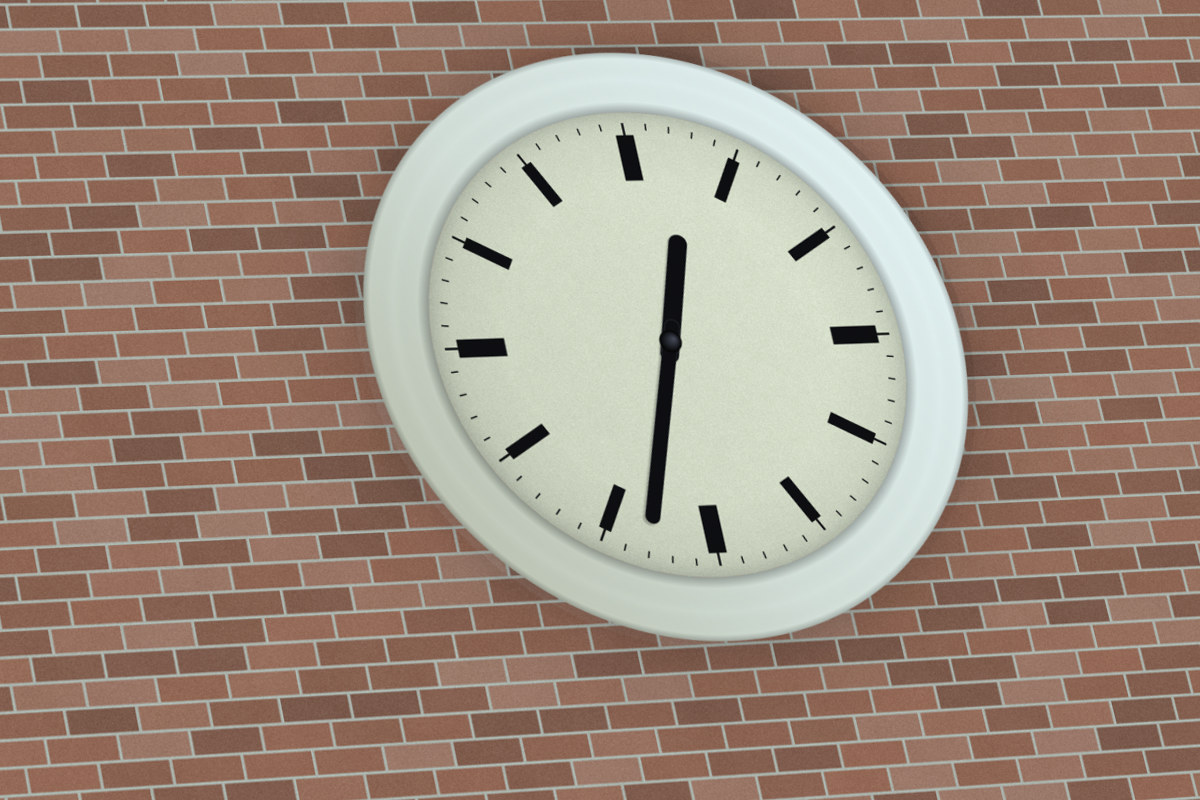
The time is 12:33
